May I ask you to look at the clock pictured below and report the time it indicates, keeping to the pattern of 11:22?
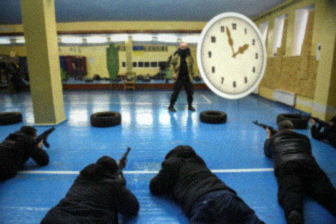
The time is 1:57
